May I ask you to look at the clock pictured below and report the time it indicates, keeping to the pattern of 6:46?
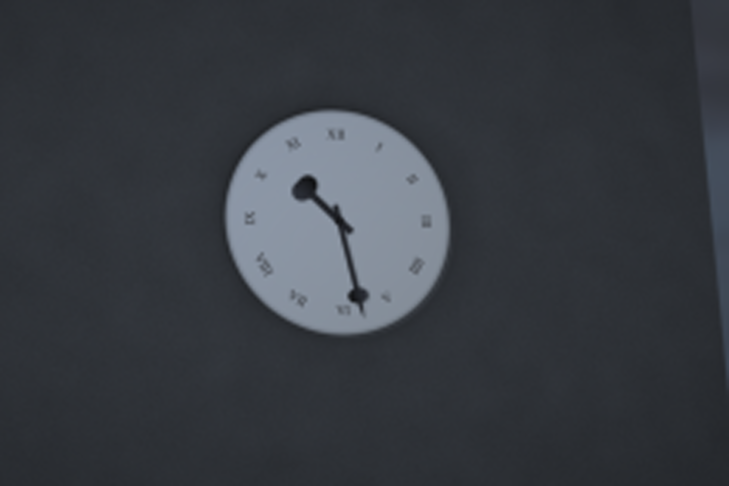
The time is 10:28
